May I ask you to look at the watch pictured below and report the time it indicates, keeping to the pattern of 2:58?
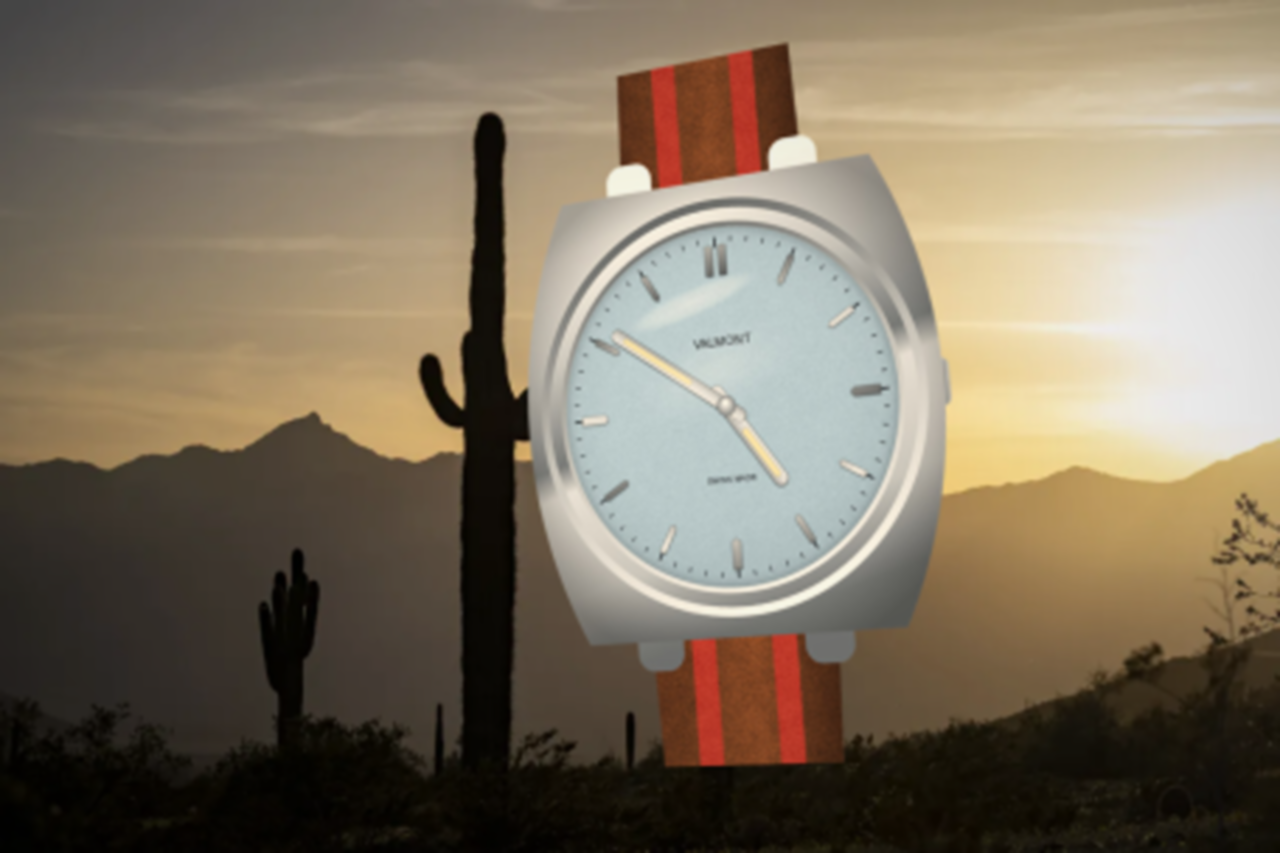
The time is 4:51
